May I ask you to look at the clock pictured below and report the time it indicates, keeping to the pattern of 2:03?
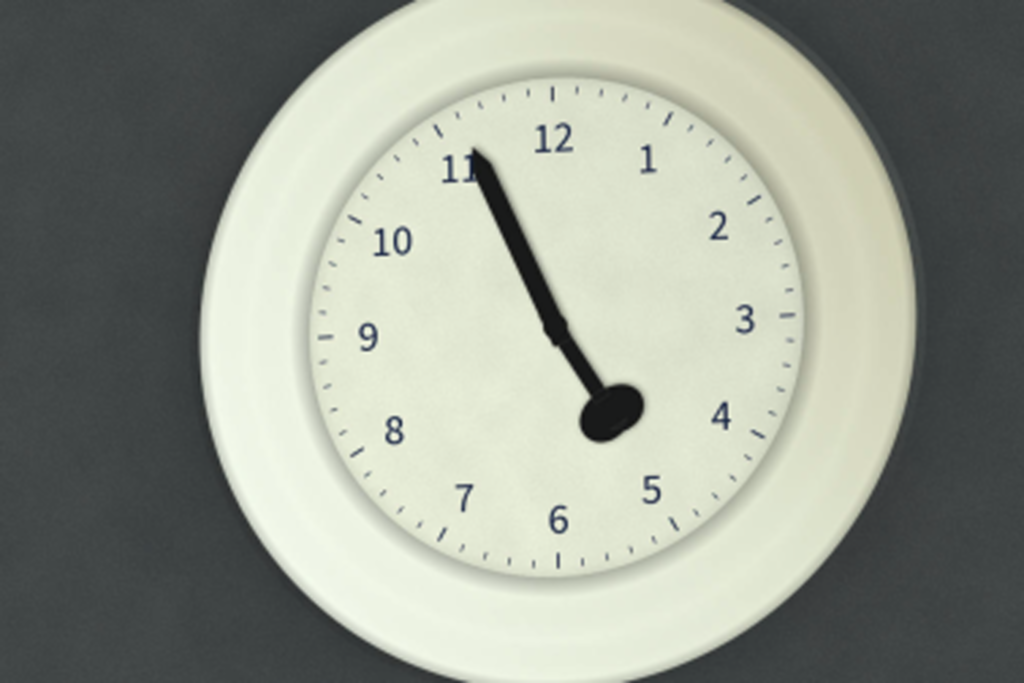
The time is 4:56
